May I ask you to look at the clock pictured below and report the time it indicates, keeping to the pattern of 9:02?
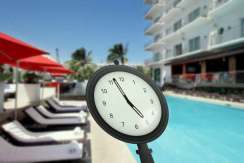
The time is 4:57
